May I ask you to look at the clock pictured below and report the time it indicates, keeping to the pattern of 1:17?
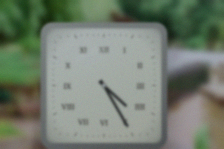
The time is 4:25
